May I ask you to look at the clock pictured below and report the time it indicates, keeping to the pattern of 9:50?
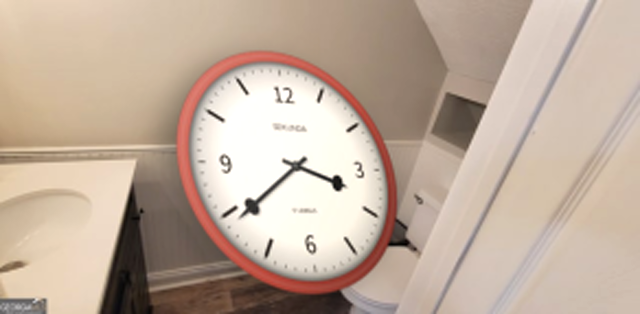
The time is 3:39
